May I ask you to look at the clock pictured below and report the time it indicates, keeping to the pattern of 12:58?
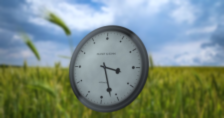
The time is 3:27
